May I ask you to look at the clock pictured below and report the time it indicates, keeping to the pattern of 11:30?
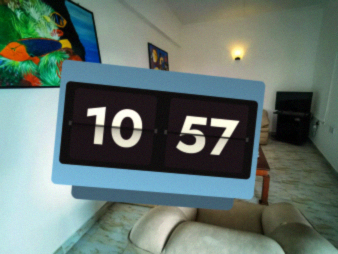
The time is 10:57
